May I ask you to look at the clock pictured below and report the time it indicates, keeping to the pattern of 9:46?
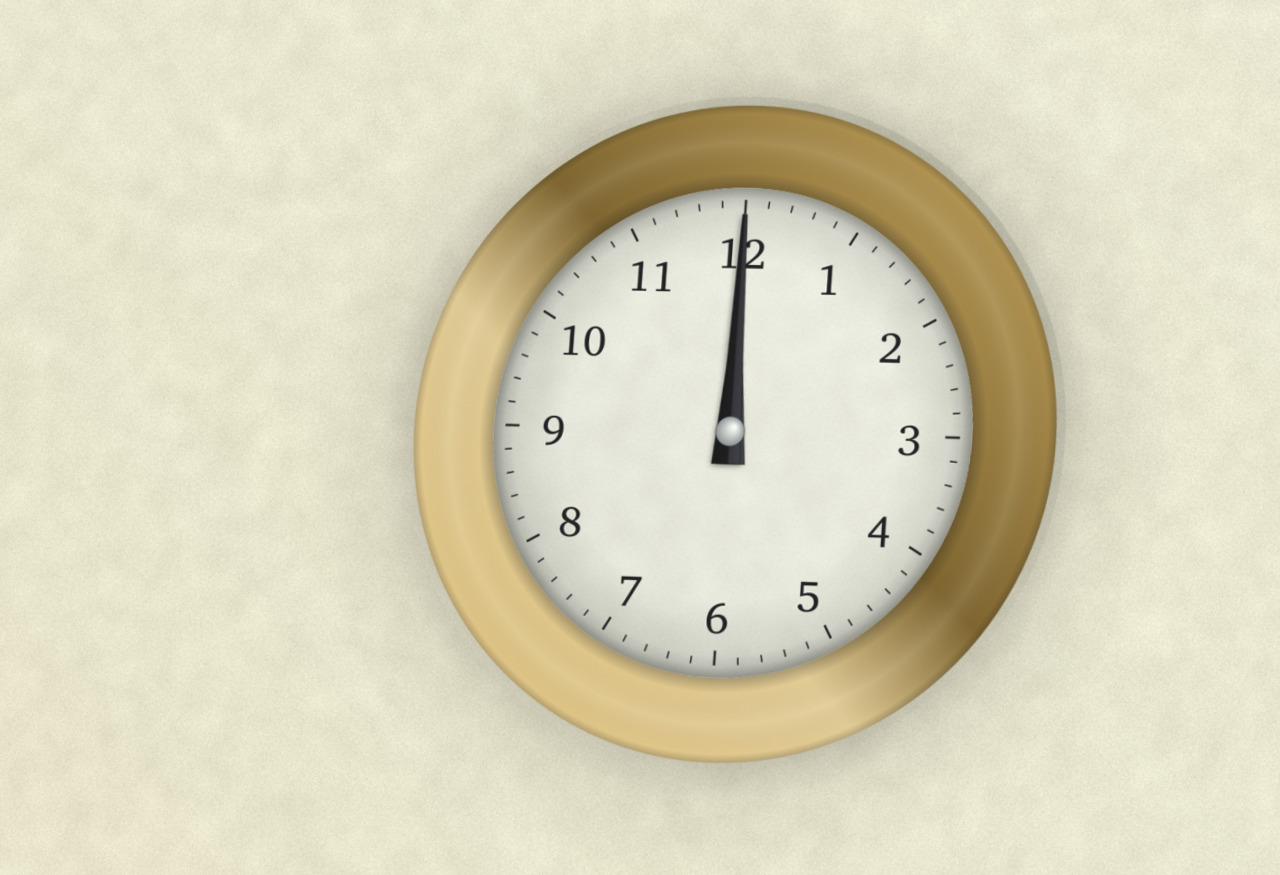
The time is 12:00
